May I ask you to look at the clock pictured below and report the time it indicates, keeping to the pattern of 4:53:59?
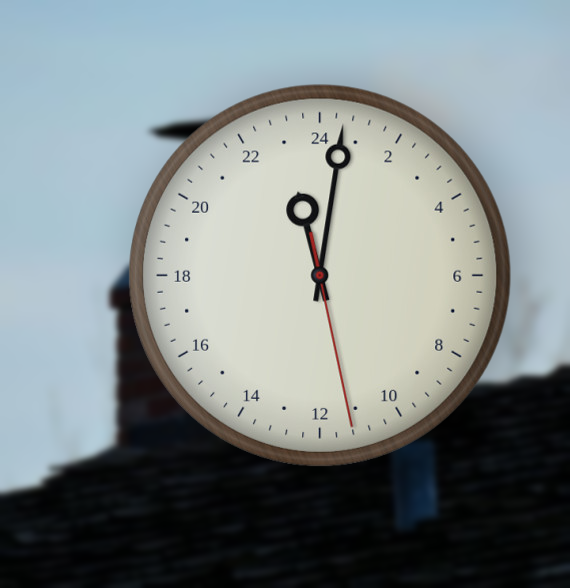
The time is 23:01:28
